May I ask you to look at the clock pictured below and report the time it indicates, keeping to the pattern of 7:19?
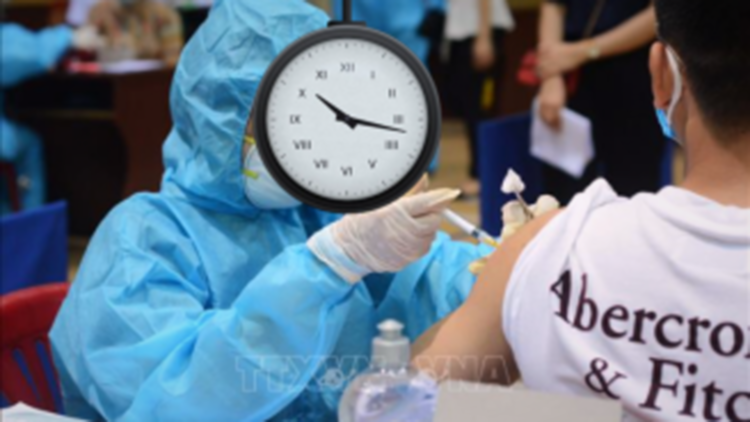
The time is 10:17
